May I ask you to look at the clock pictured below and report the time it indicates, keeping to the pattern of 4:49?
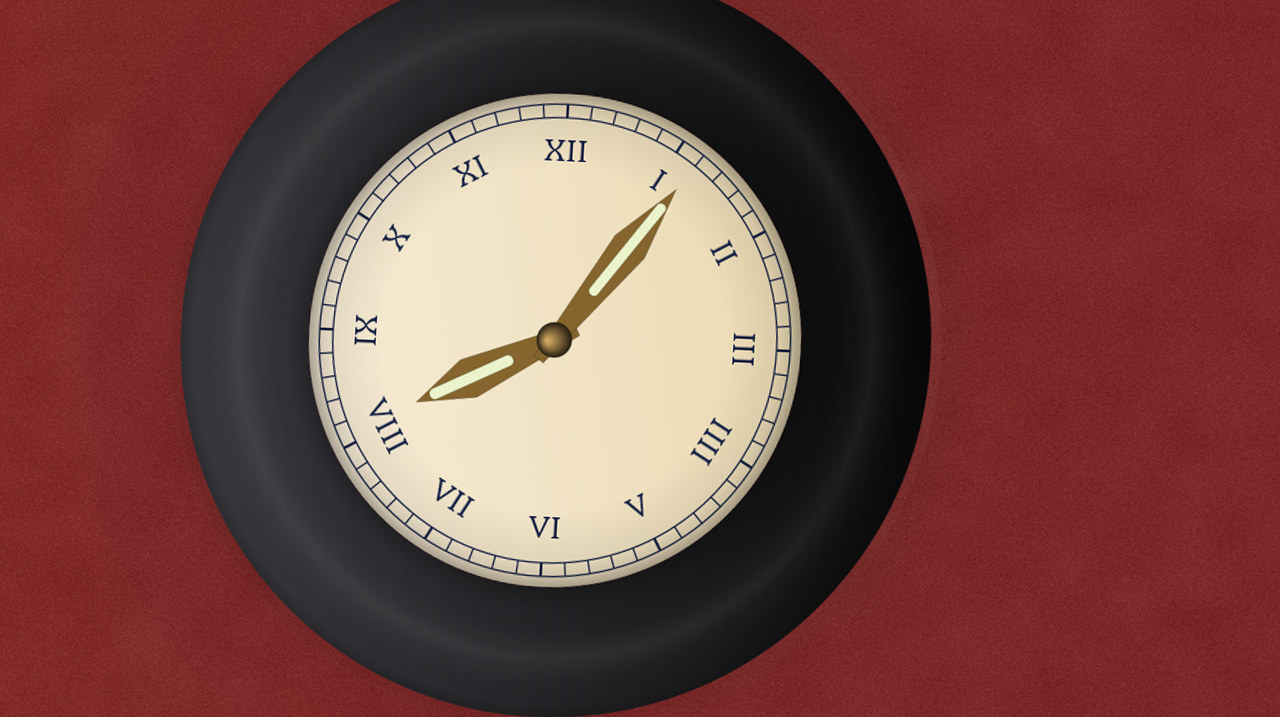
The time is 8:06
